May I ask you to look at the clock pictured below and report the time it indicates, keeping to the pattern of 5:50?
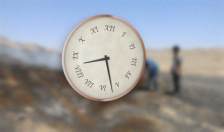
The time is 8:27
